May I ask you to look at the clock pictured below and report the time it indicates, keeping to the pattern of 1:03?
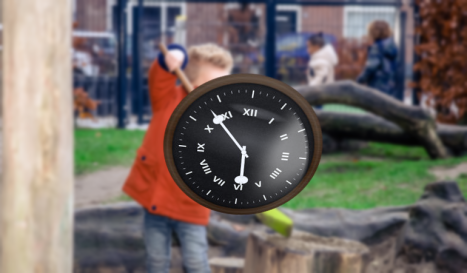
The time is 5:53
